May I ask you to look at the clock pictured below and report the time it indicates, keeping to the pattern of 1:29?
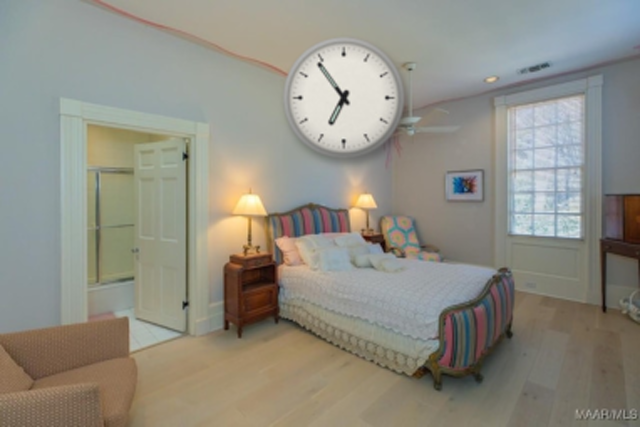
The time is 6:54
